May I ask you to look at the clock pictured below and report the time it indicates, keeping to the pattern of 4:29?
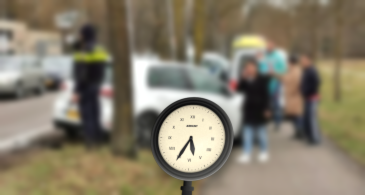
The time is 5:35
